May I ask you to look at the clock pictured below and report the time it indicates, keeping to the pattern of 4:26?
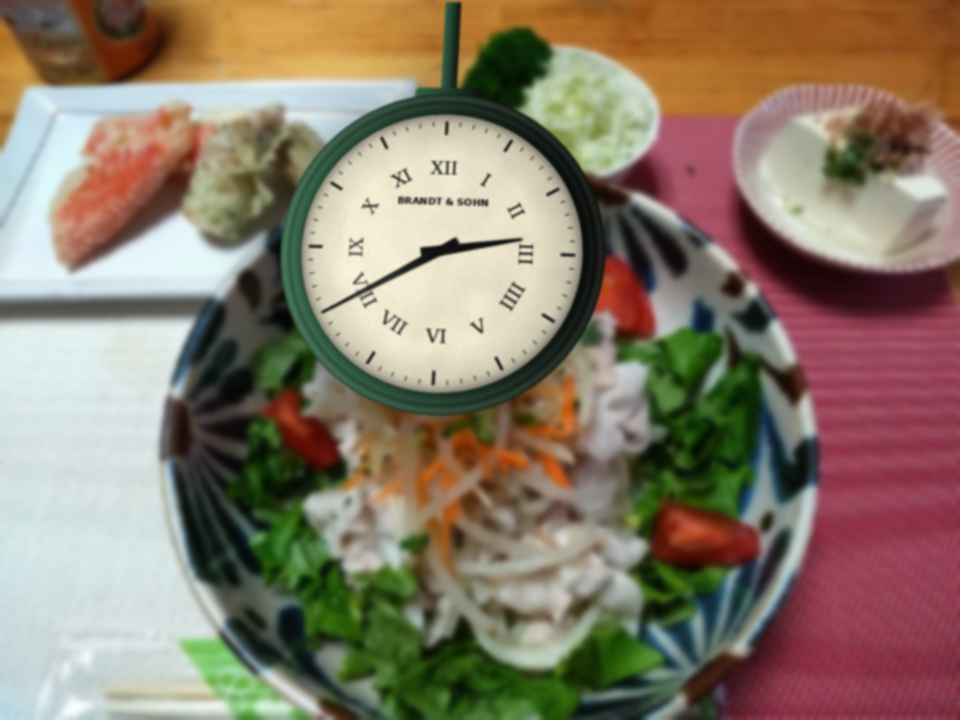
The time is 2:40
